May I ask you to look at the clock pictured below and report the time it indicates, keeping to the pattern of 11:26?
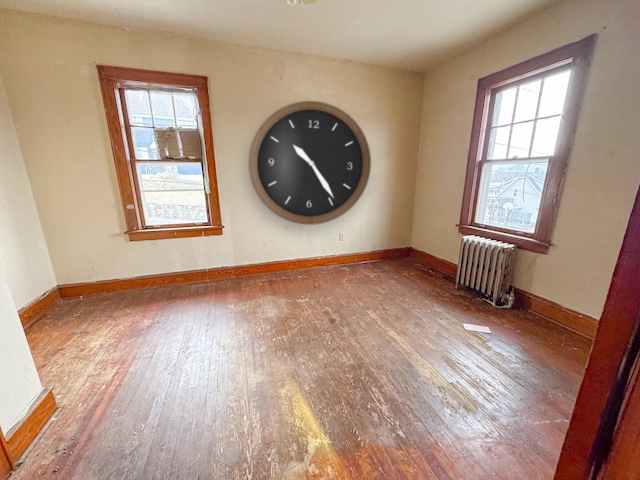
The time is 10:24
